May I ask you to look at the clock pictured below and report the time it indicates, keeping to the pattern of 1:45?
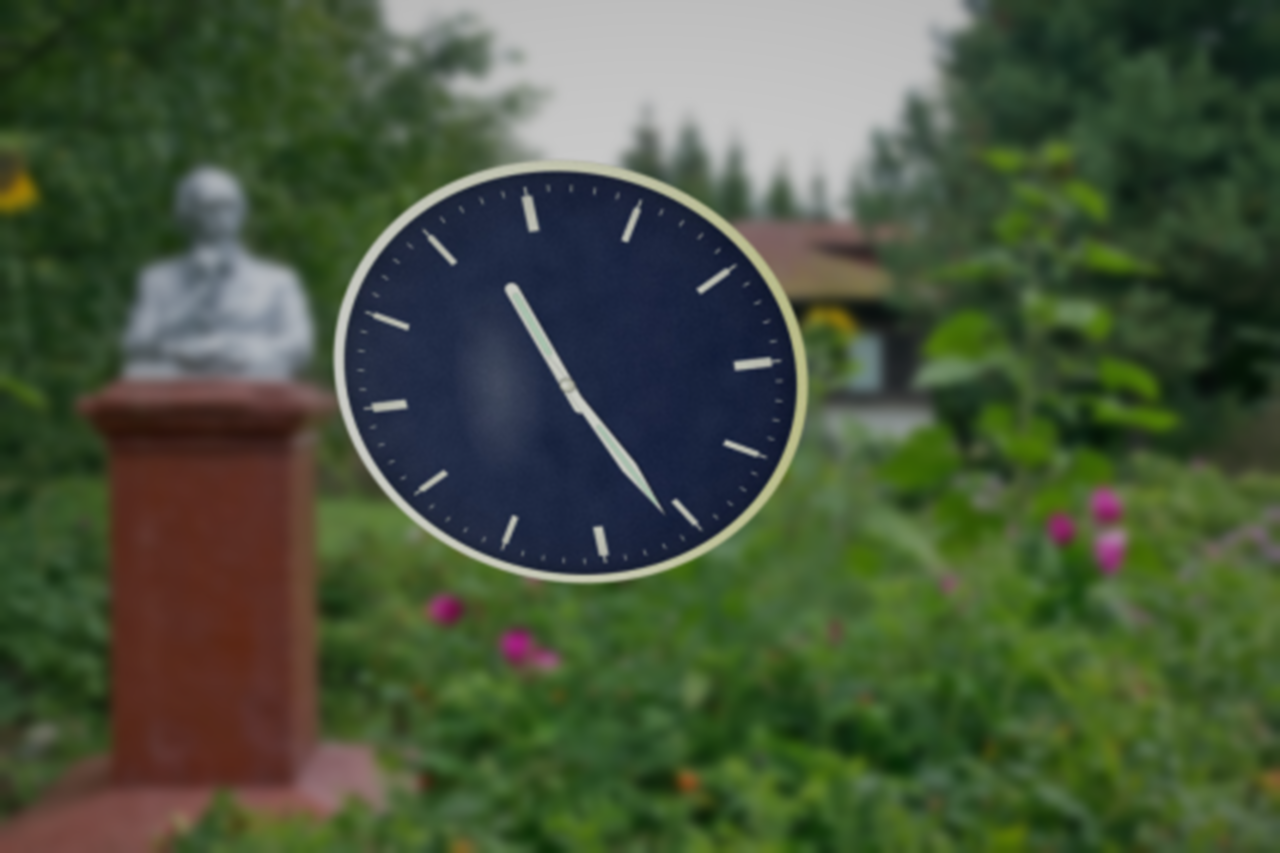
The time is 11:26
